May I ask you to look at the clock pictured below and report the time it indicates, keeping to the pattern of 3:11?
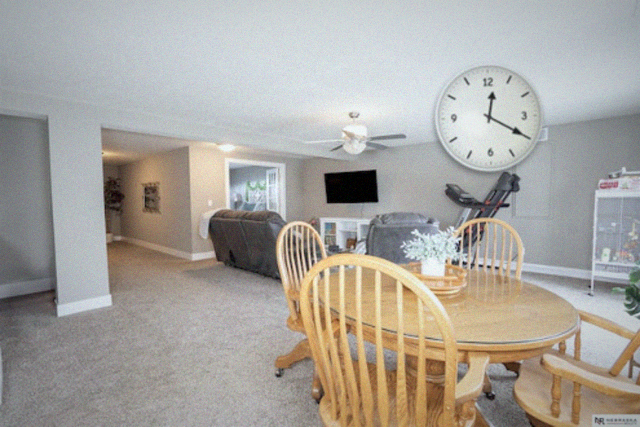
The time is 12:20
